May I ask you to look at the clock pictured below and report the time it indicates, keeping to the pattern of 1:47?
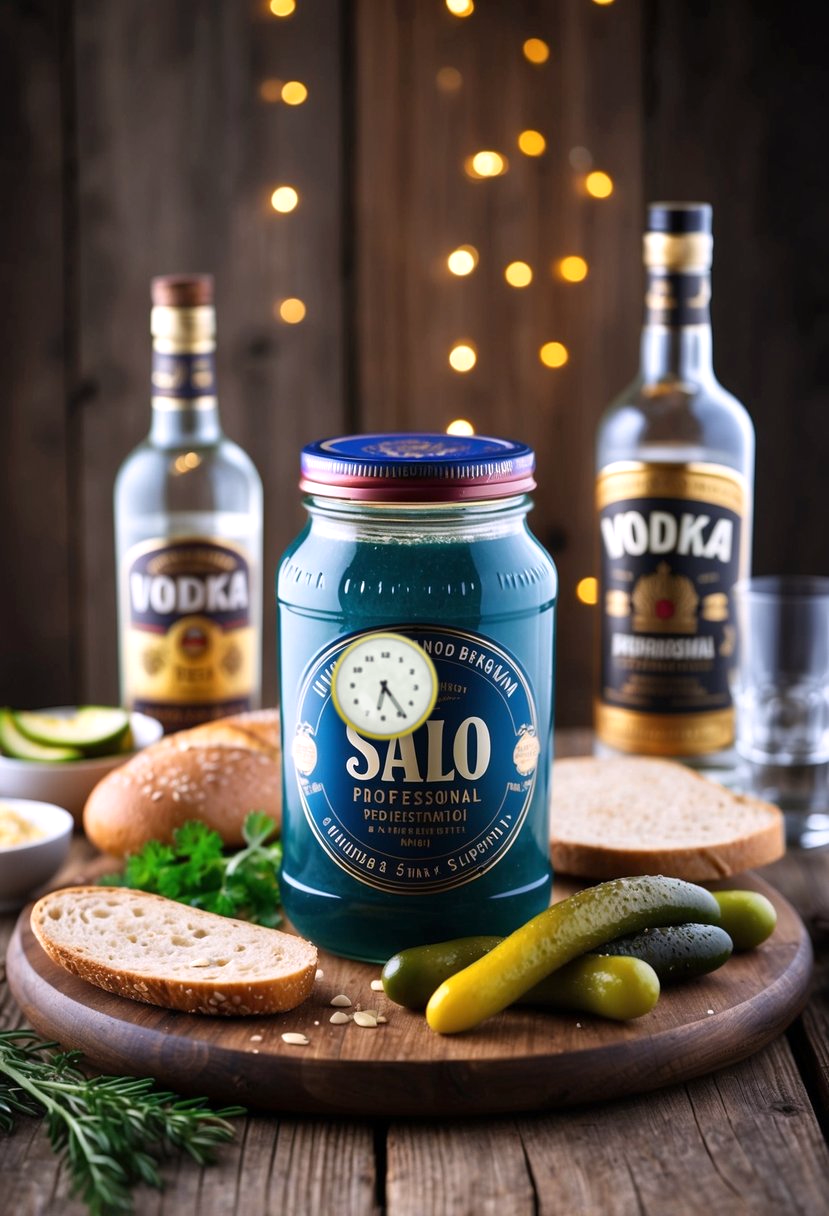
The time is 6:24
